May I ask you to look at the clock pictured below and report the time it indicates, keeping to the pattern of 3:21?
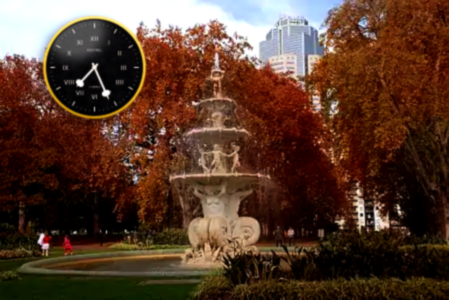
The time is 7:26
